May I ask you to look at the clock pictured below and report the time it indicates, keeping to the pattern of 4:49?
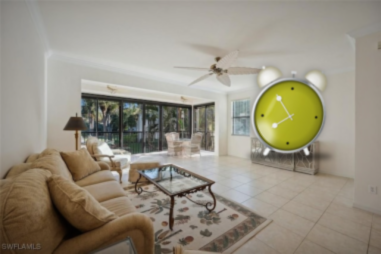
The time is 7:54
